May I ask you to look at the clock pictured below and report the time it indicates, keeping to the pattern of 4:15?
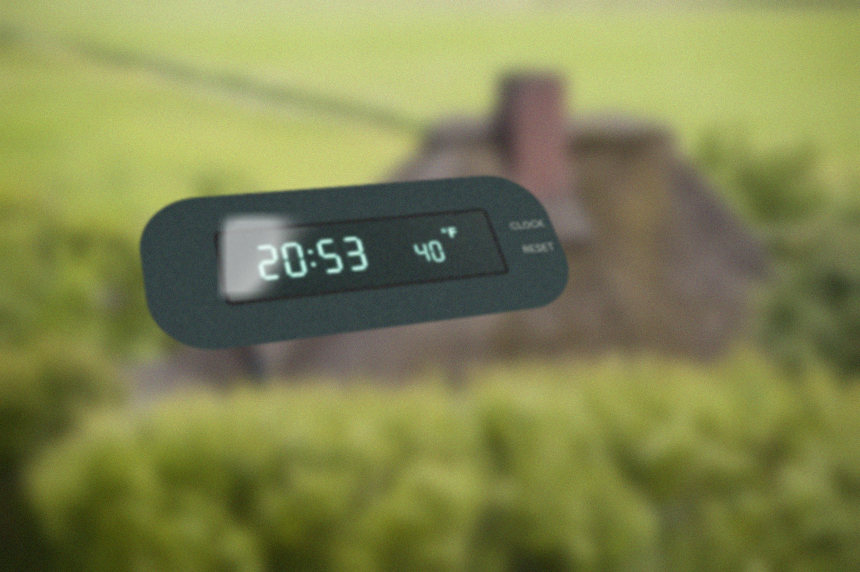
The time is 20:53
